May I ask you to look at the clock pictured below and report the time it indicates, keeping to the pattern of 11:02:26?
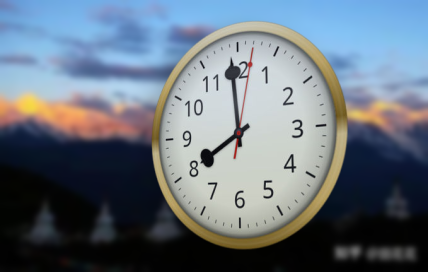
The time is 7:59:02
